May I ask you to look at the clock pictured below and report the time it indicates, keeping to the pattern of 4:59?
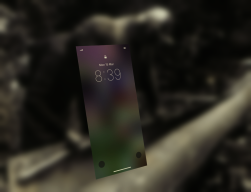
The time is 8:39
